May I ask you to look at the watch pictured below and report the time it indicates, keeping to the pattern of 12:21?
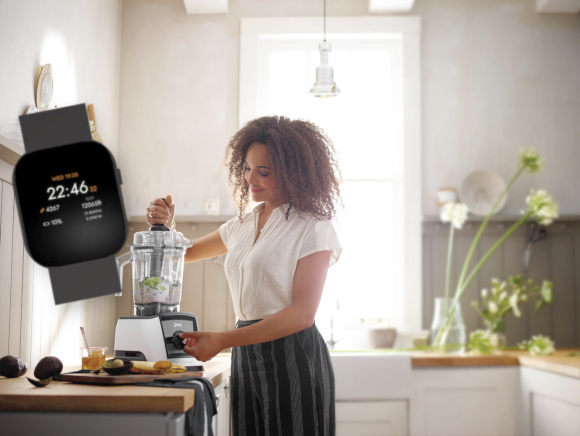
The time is 22:46
